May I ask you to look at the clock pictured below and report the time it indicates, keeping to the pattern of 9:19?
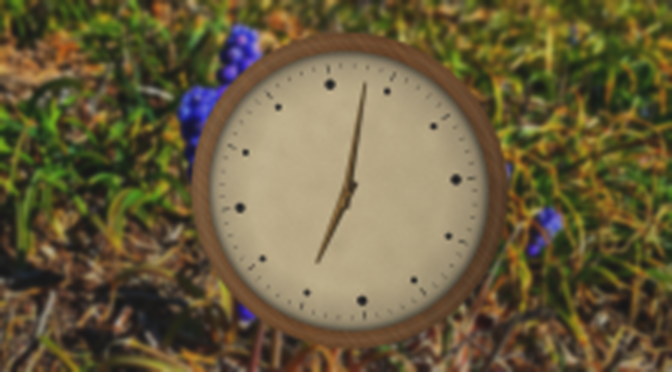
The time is 7:03
